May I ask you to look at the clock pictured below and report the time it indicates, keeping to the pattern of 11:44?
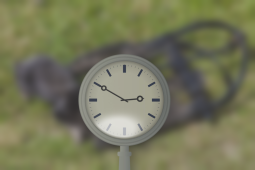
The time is 2:50
